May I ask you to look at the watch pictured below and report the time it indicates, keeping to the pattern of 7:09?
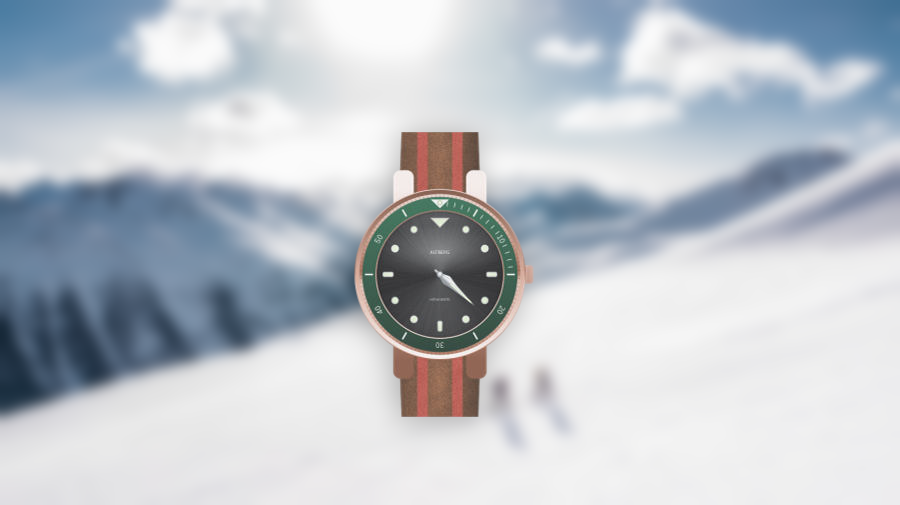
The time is 4:22
